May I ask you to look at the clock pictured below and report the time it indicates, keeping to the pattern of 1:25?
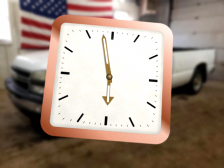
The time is 5:58
